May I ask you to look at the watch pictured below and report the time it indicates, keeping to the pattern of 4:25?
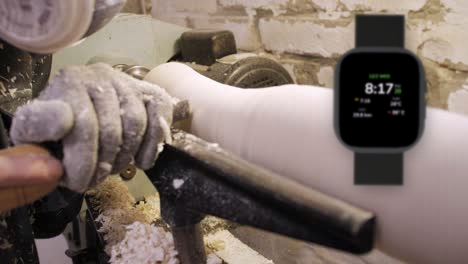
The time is 8:17
